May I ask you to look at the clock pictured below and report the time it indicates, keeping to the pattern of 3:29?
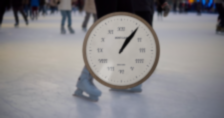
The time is 1:06
